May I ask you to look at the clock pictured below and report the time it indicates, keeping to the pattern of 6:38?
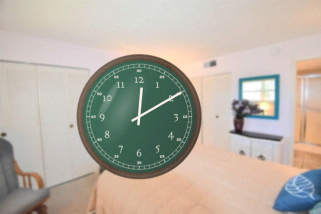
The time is 12:10
